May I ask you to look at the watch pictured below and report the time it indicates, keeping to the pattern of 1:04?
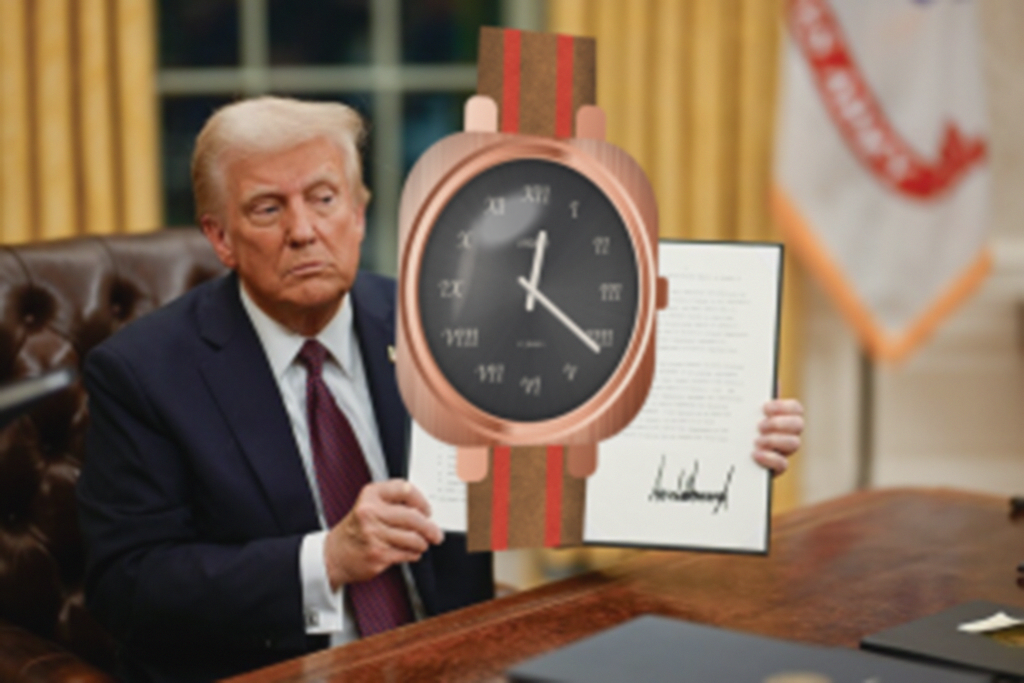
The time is 12:21
